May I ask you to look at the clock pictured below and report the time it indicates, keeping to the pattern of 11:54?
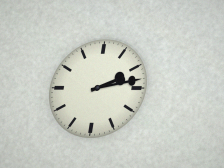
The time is 2:13
